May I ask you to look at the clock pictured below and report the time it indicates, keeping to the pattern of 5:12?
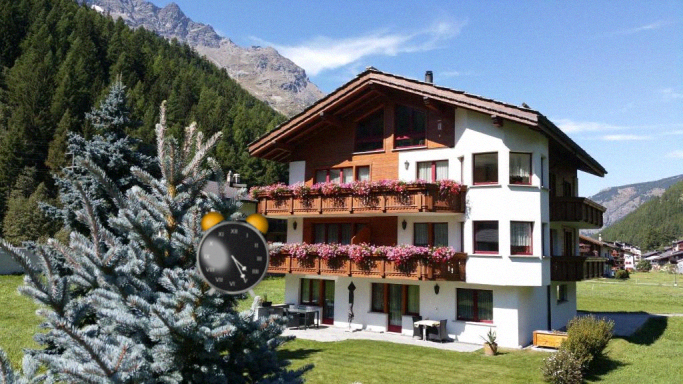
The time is 4:25
